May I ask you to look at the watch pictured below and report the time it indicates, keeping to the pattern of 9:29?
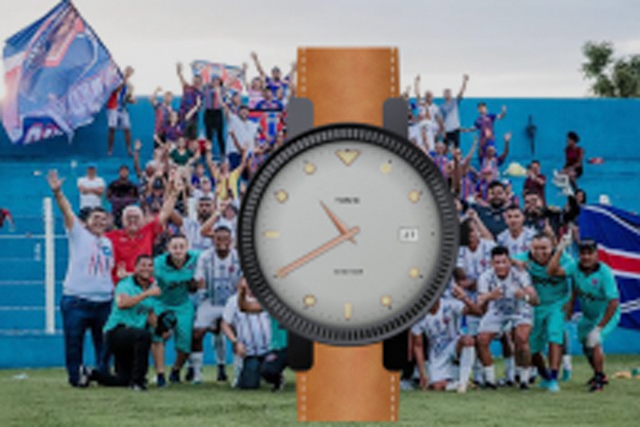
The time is 10:40
